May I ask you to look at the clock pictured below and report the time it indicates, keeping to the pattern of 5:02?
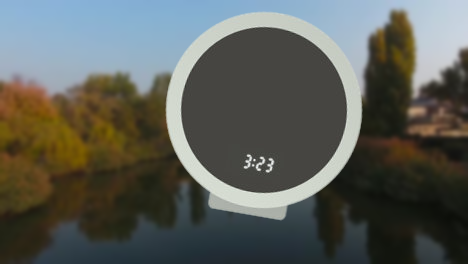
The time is 3:23
